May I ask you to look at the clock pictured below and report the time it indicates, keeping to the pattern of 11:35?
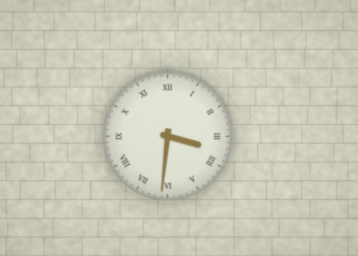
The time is 3:31
